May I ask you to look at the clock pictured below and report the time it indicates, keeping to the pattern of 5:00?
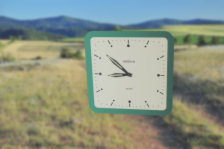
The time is 8:52
